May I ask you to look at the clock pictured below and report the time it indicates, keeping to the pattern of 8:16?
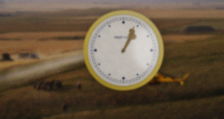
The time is 1:04
